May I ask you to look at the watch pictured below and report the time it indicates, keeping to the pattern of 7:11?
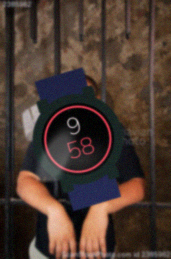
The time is 9:58
